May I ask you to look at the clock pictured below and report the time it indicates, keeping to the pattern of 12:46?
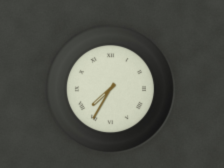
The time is 7:35
